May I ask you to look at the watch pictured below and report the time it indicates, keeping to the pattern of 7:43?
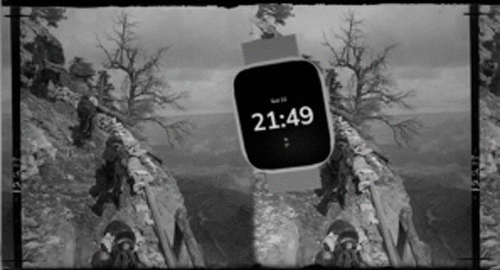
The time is 21:49
